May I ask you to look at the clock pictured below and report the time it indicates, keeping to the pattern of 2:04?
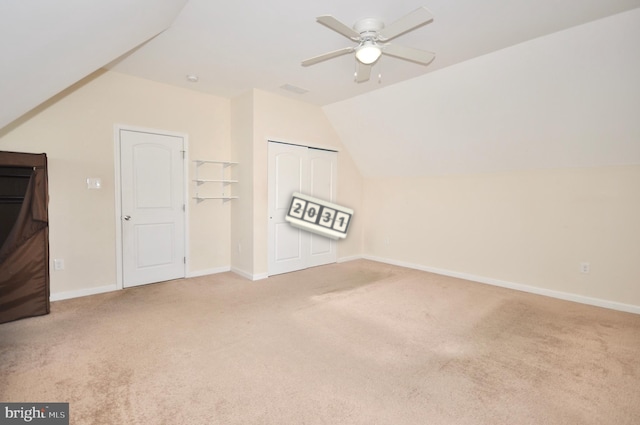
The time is 20:31
